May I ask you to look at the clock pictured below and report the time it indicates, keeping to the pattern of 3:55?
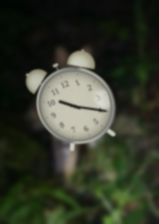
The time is 10:20
